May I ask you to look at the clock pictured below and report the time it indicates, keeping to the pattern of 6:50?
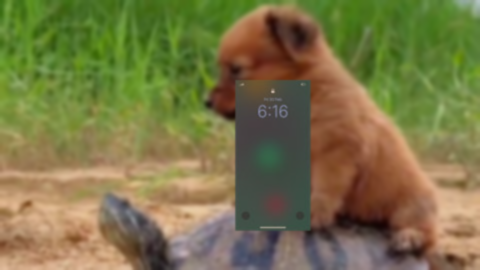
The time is 6:16
